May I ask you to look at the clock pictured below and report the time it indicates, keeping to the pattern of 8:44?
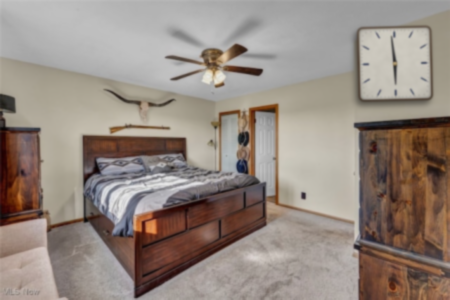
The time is 5:59
